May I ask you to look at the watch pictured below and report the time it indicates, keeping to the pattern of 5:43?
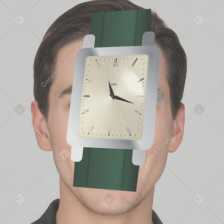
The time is 11:18
